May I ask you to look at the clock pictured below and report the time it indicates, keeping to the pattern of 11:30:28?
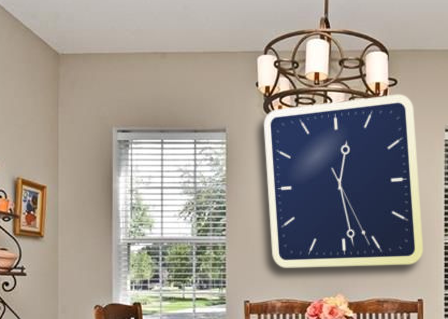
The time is 12:28:26
